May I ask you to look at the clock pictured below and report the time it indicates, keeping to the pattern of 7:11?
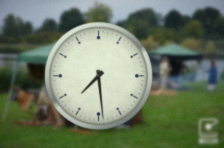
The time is 7:29
